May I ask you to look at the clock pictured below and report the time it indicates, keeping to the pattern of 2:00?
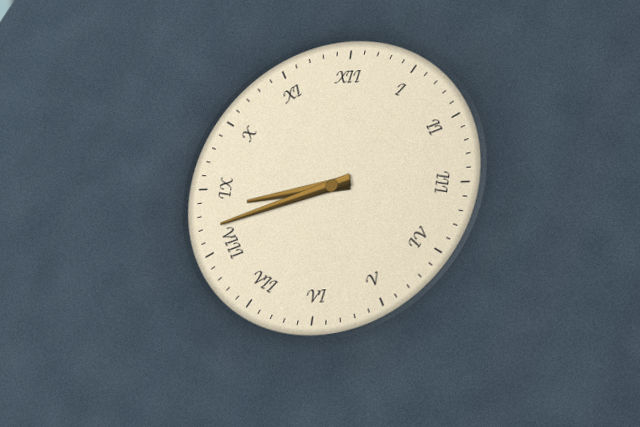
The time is 8:42
